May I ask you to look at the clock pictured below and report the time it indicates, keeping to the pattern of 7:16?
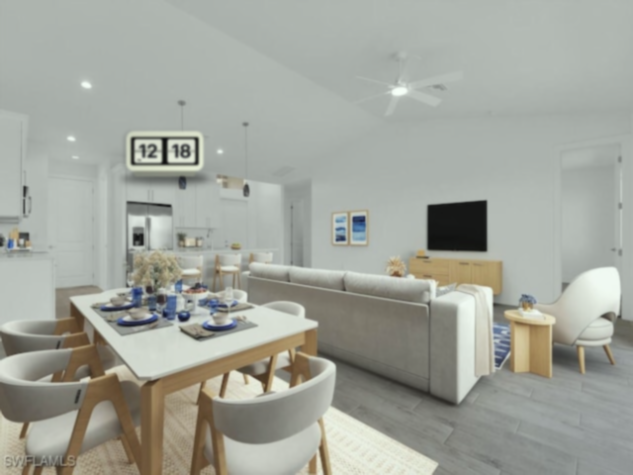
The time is 12:18
